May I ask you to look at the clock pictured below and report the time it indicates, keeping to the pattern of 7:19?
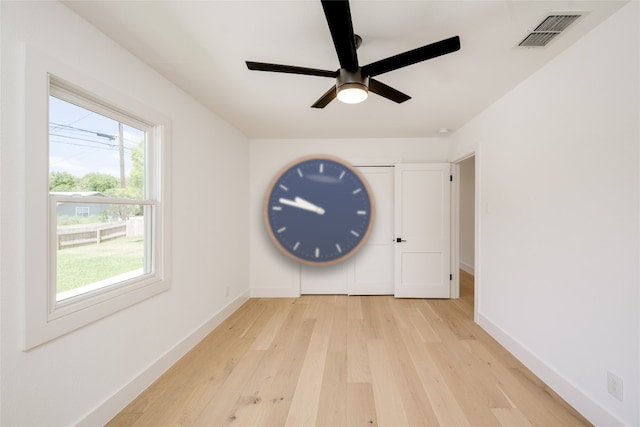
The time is 9:47
